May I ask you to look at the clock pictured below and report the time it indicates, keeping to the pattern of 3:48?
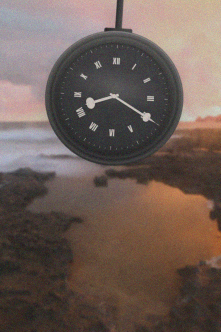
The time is 8:20
